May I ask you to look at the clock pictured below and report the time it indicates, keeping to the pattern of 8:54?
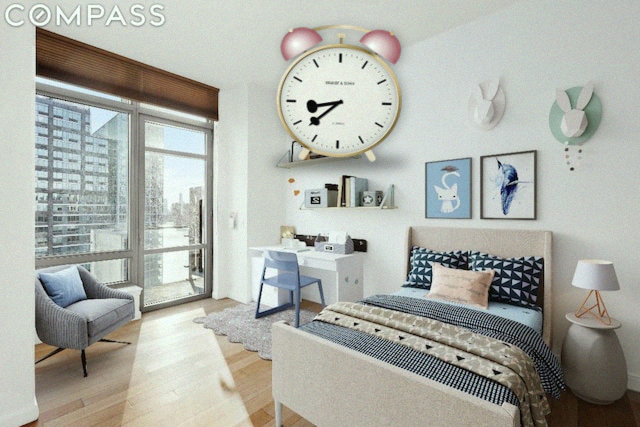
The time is 8:38
